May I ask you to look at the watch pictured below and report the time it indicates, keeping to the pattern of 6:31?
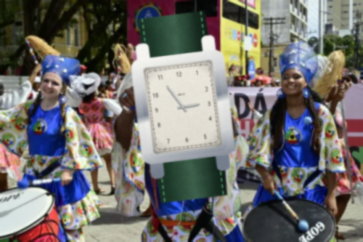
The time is 2:55
